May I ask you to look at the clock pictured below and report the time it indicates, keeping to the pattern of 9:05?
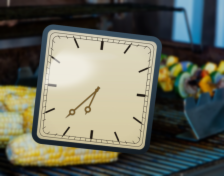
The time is 6:37
